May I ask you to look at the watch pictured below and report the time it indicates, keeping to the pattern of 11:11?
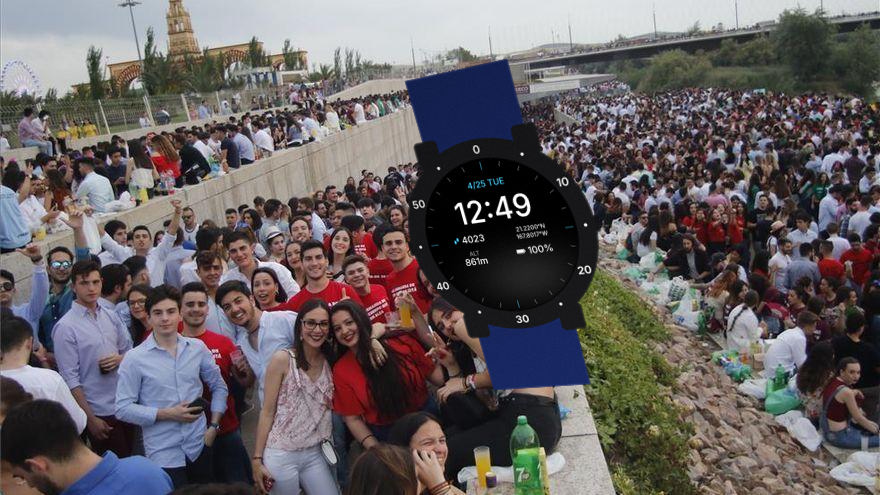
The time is 12:49
